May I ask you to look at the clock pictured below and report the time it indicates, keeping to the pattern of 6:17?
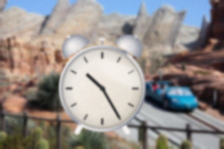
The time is 10:25
